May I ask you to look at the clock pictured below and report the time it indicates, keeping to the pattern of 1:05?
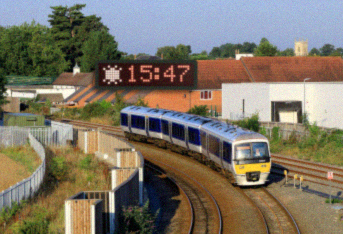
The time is 15:47
